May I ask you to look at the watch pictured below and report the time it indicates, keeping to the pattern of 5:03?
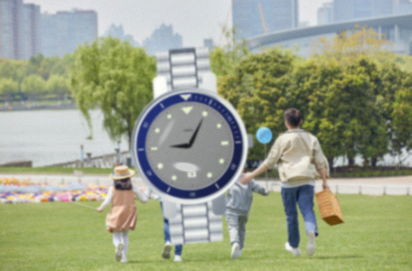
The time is 9:05
